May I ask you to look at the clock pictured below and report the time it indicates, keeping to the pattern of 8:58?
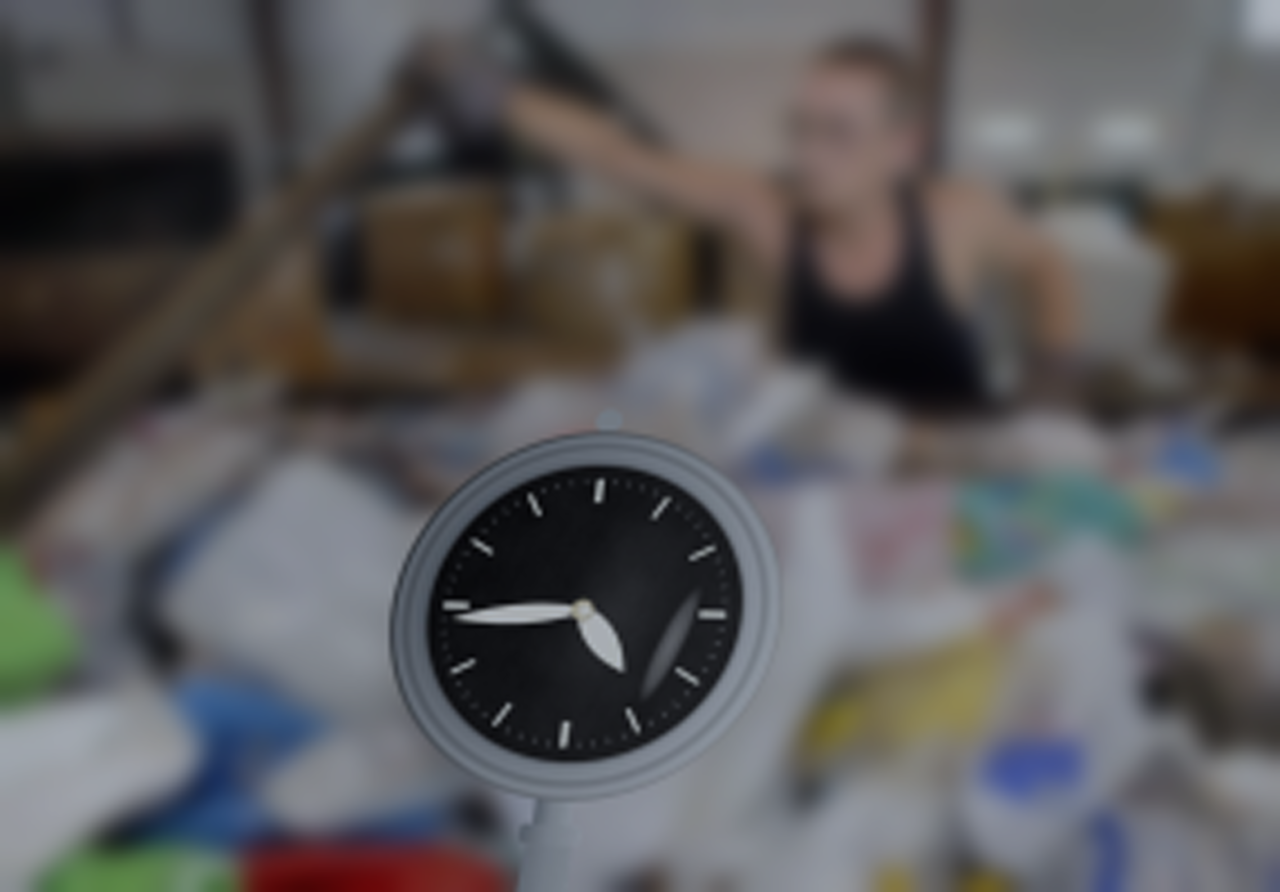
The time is 4:44
